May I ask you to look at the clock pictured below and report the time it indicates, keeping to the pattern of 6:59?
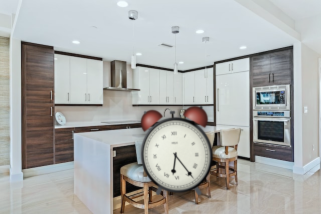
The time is 6:24
